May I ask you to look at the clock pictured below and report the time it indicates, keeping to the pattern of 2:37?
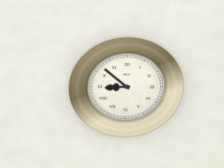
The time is 8:52
